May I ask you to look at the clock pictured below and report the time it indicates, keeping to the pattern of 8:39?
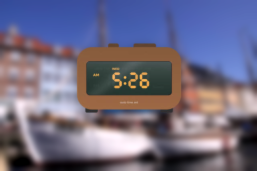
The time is 5:26
